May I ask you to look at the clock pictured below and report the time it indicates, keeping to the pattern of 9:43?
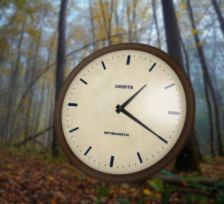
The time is 1:20
